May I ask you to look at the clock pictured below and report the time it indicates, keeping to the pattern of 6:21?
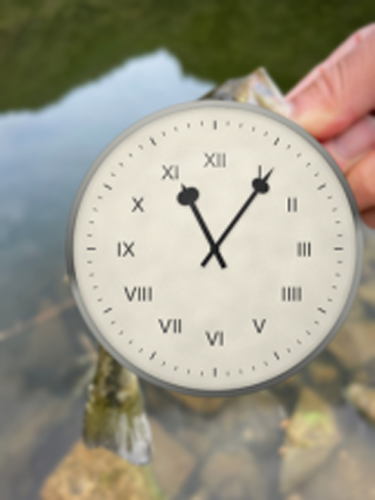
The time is 11:06
